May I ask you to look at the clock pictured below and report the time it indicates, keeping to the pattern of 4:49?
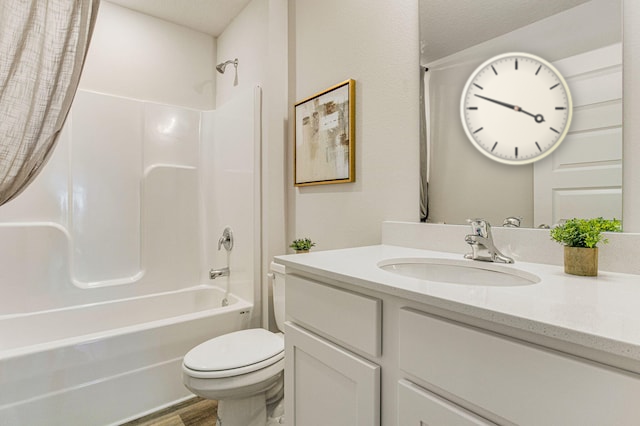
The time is 3:48
